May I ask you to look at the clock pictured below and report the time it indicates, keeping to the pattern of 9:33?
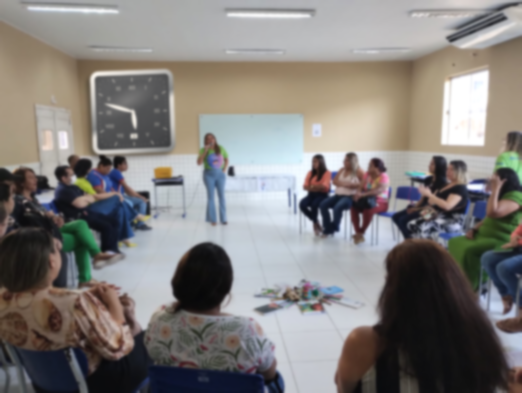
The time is 5:48
